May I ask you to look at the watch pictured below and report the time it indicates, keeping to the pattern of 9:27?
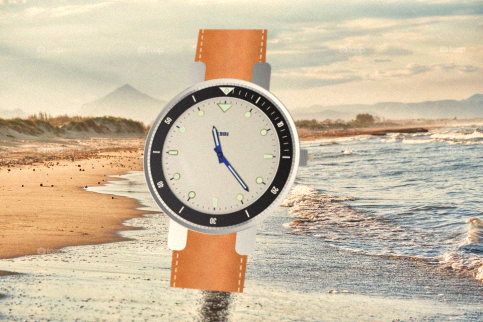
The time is 11:23
